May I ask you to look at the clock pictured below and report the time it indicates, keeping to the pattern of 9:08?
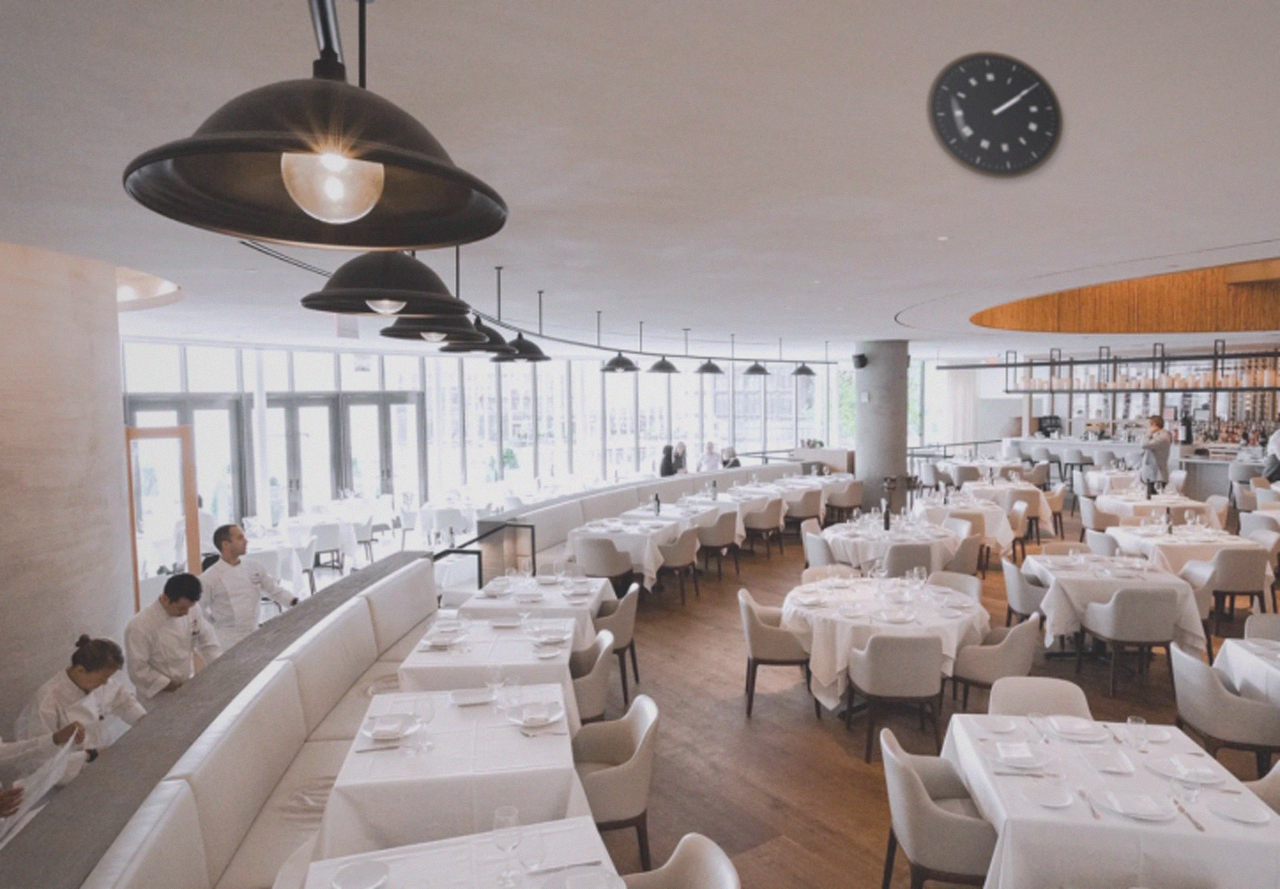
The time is 2:10
